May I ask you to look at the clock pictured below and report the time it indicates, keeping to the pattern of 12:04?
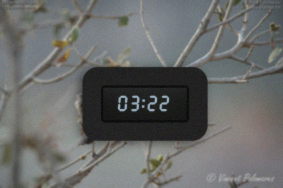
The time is 3:22
